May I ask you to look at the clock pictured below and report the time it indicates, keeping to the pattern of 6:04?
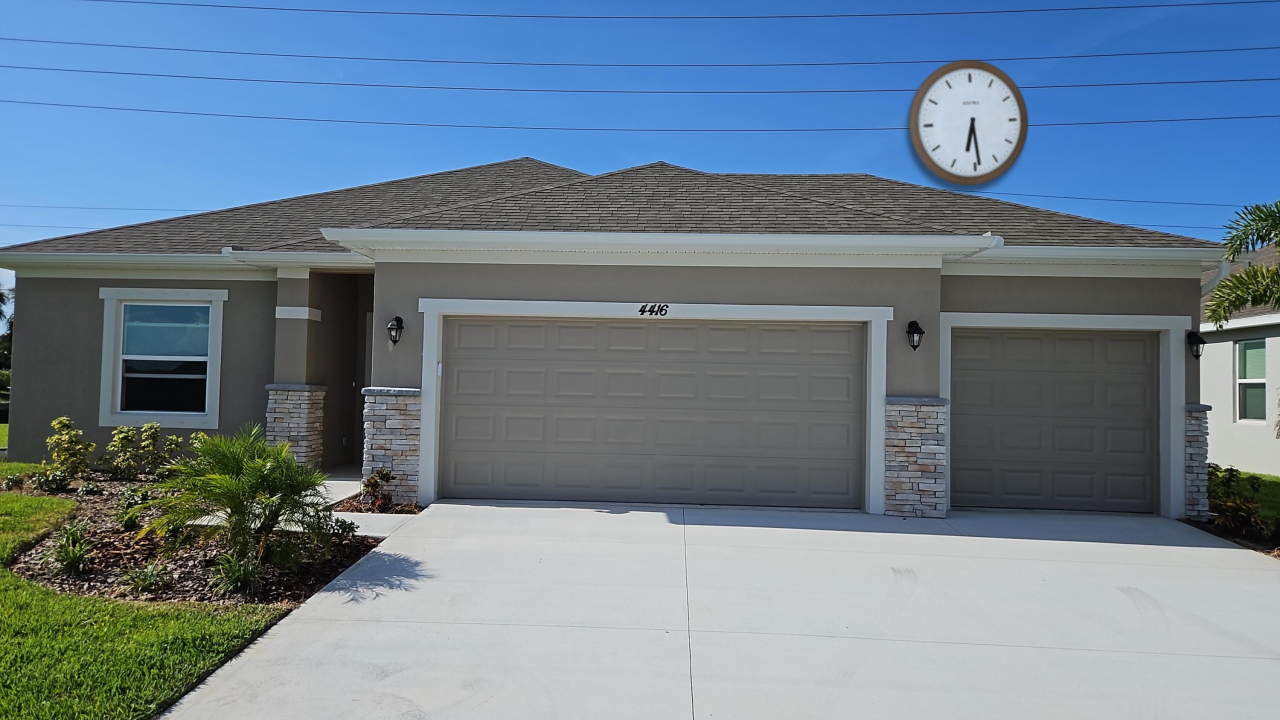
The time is 6:29
